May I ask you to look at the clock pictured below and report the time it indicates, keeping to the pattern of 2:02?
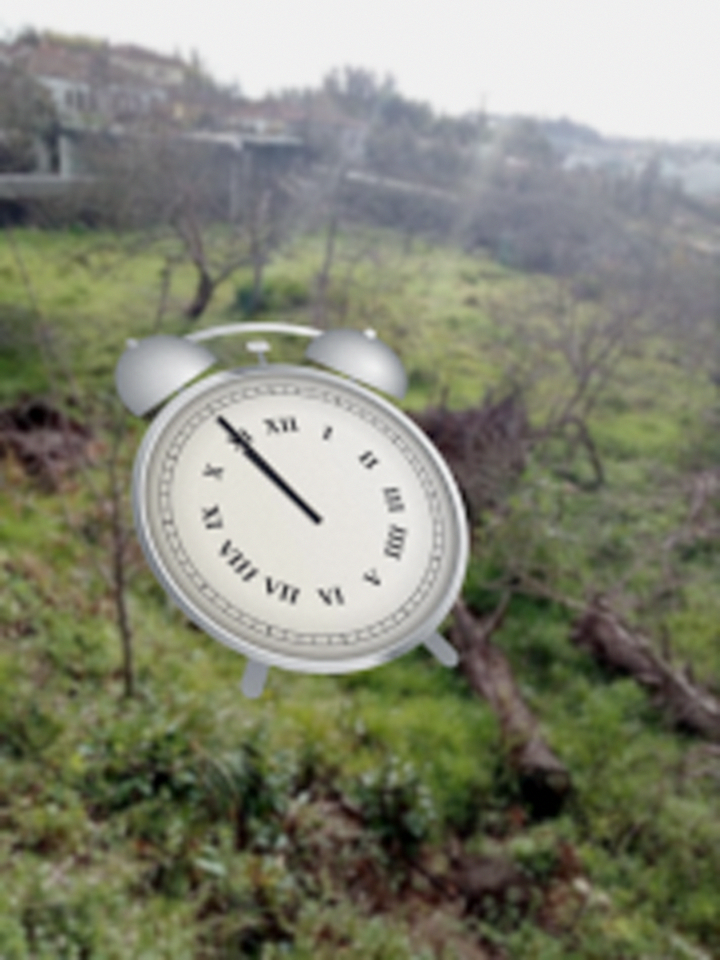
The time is 10:55
